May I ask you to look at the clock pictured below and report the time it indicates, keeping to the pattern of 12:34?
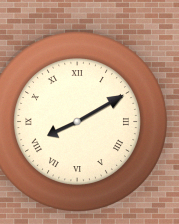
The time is 8:10
